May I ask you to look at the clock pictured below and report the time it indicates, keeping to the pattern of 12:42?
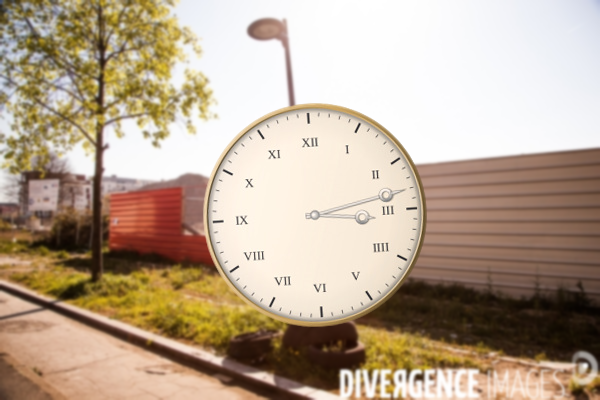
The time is 3:13
